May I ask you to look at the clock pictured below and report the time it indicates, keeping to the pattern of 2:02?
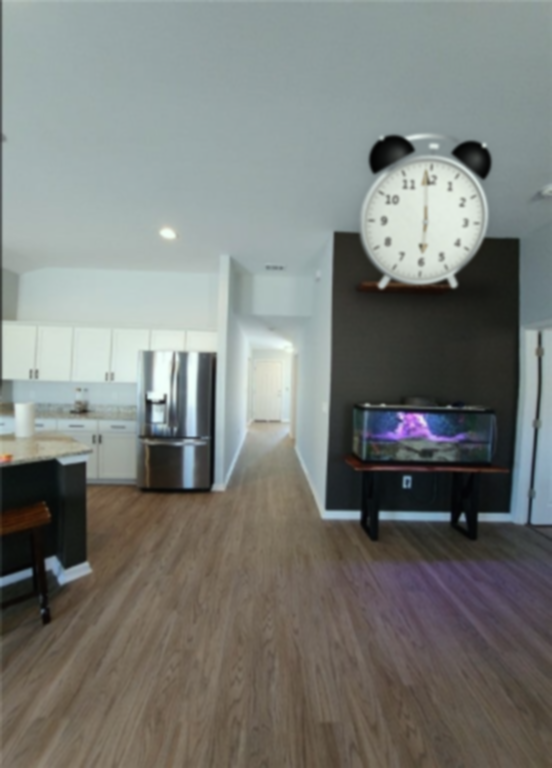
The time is 5:59
